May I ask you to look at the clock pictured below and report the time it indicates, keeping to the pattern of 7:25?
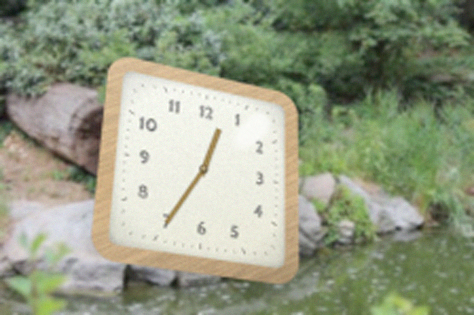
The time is 12:35
